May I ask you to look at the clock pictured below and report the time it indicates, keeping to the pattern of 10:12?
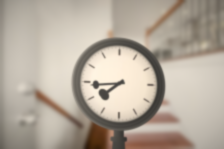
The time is 7:44
